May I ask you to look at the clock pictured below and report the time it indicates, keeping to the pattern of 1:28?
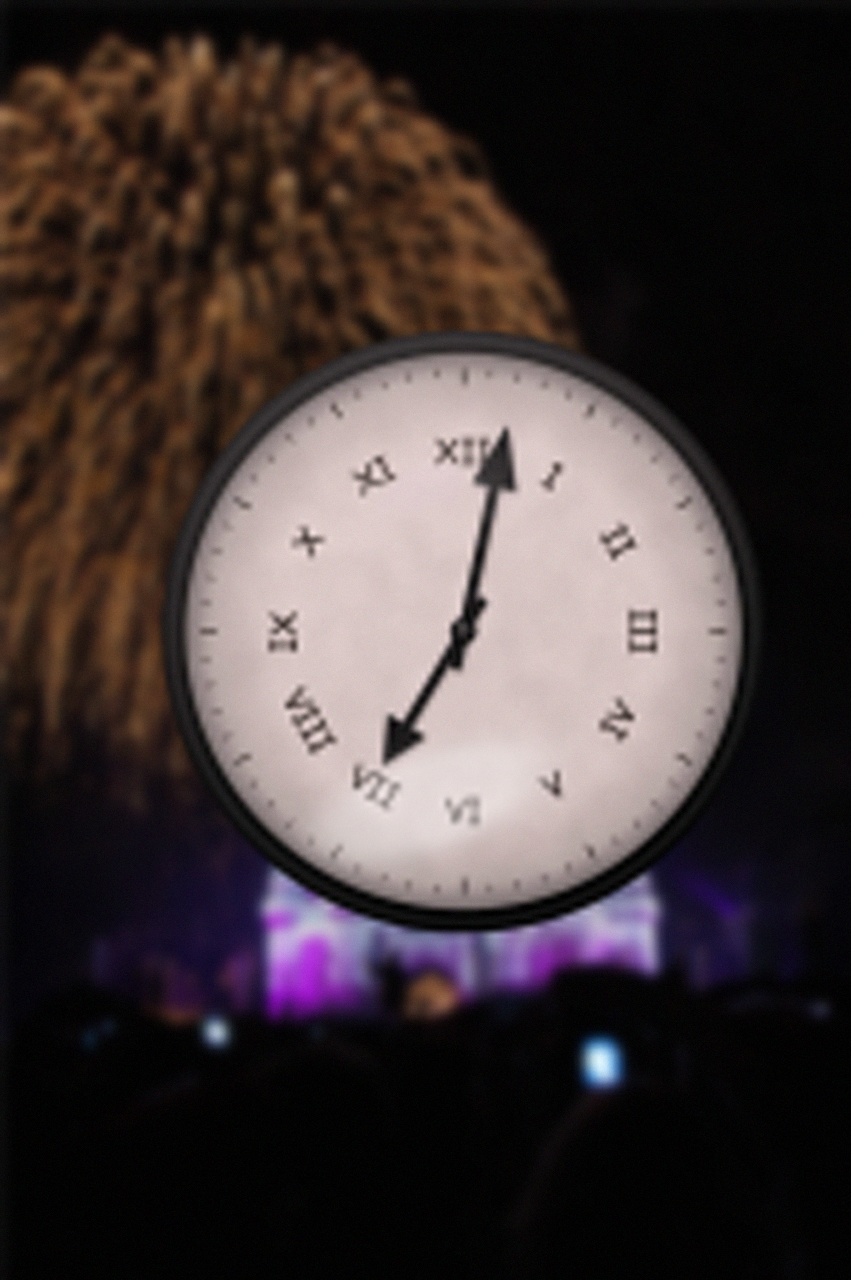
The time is 7:02
